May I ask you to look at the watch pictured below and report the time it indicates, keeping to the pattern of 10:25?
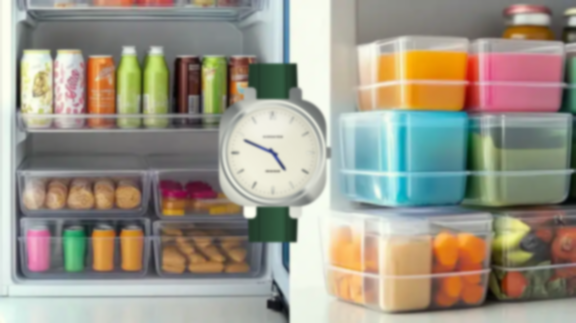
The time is 4:49
